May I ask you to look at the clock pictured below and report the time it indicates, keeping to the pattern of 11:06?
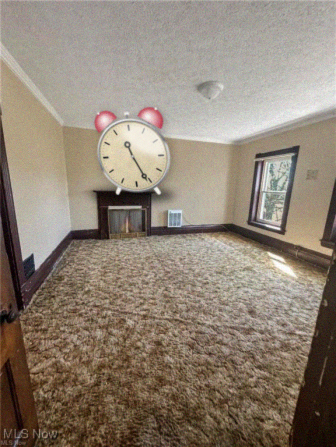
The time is 11:26
